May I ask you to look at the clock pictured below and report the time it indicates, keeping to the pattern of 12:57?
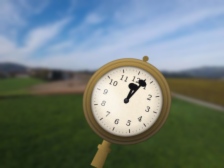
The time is 12:03
